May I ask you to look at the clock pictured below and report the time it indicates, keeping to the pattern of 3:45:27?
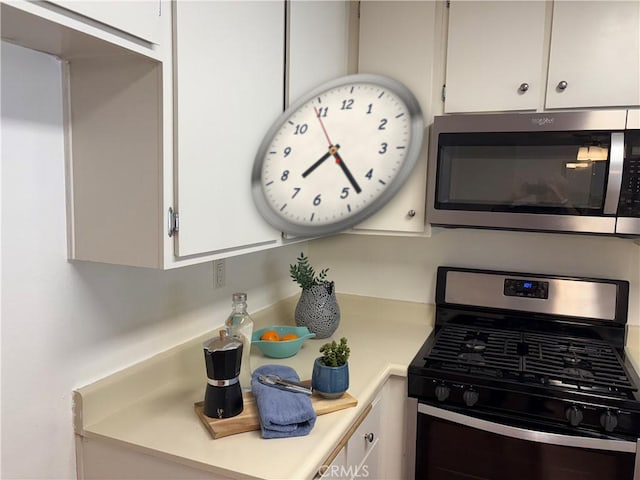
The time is 7:22:54
